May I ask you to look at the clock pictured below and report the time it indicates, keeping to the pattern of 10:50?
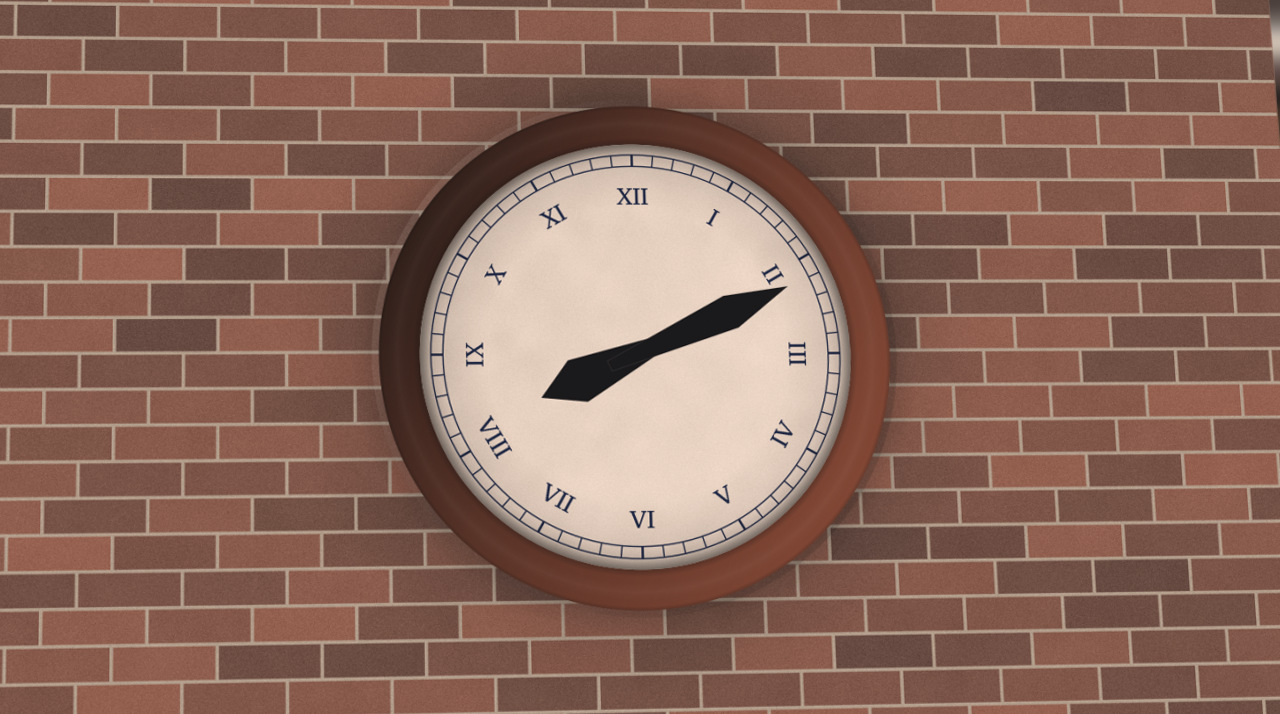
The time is 8:11
